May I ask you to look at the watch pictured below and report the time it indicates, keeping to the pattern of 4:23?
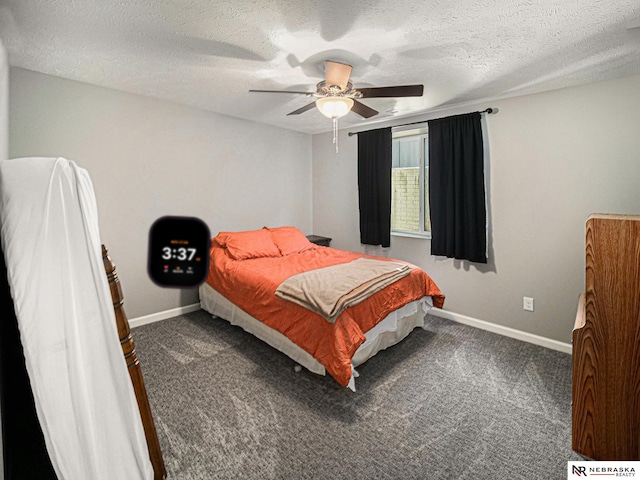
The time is 3:37
